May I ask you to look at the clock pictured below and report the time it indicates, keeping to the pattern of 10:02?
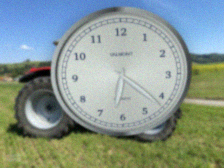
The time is 6:22
